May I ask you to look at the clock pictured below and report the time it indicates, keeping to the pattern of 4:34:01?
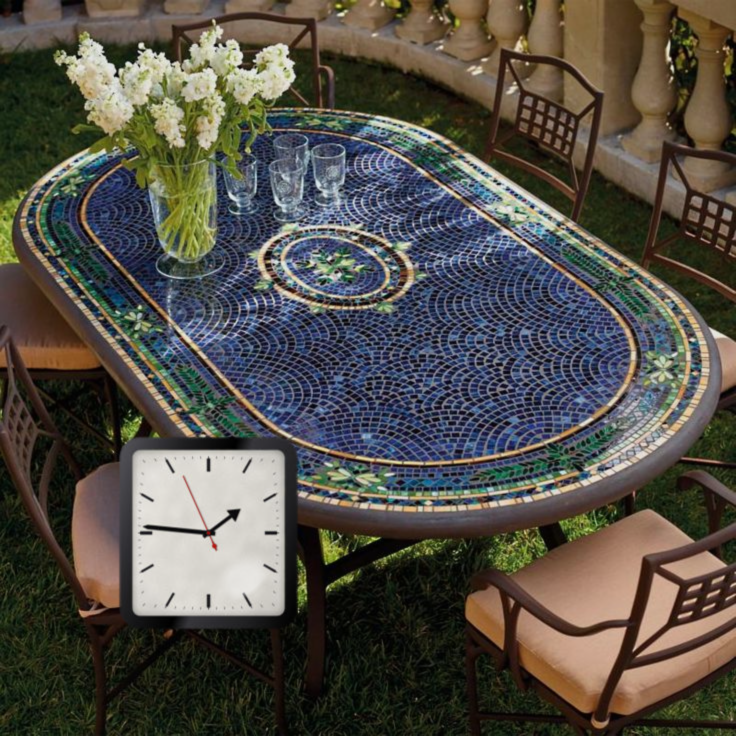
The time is 1:45:56
